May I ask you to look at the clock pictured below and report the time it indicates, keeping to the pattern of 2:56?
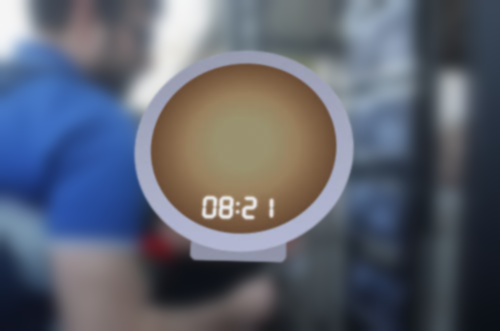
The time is 8:21
